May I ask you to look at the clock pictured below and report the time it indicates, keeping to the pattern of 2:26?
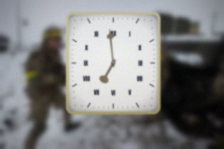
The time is 6:59
